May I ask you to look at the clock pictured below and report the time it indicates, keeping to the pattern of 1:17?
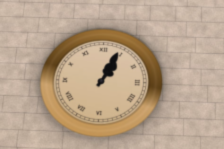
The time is 1:04
